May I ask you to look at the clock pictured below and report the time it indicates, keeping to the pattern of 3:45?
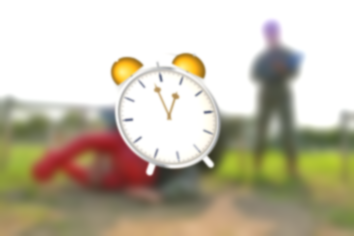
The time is 12:58
